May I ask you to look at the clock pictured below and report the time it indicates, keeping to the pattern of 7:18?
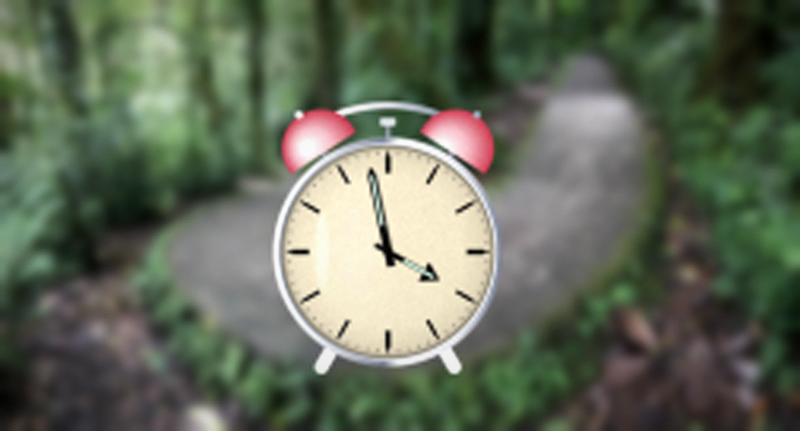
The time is 3:58
